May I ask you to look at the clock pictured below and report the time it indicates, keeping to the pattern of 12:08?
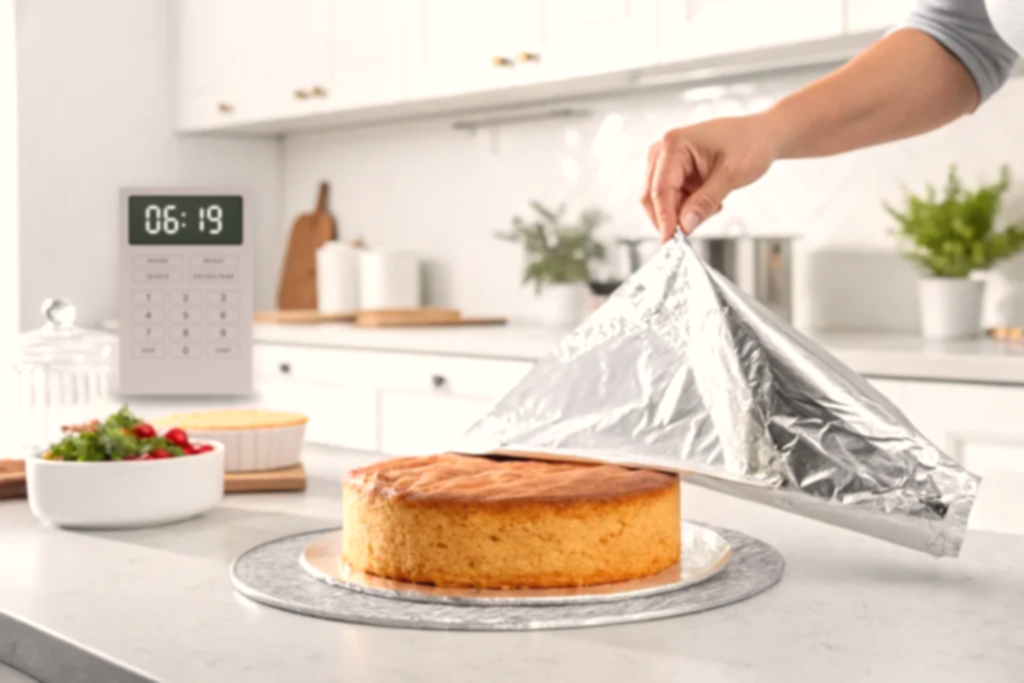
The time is 6:19
